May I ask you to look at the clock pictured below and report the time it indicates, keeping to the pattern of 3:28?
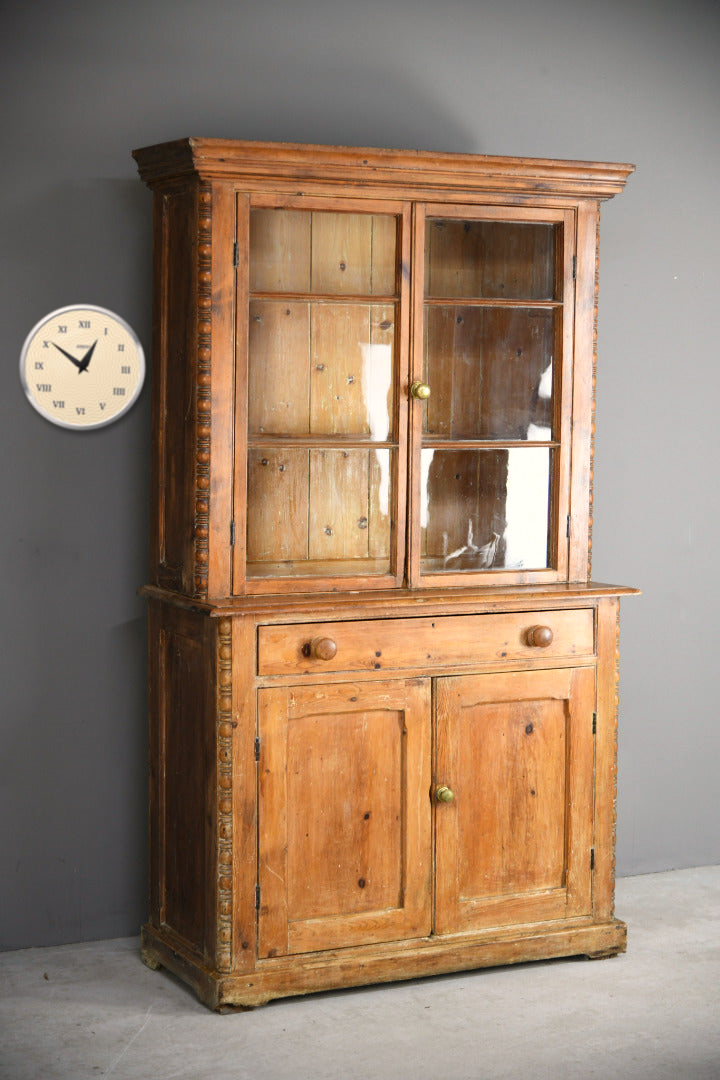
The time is 12:51
